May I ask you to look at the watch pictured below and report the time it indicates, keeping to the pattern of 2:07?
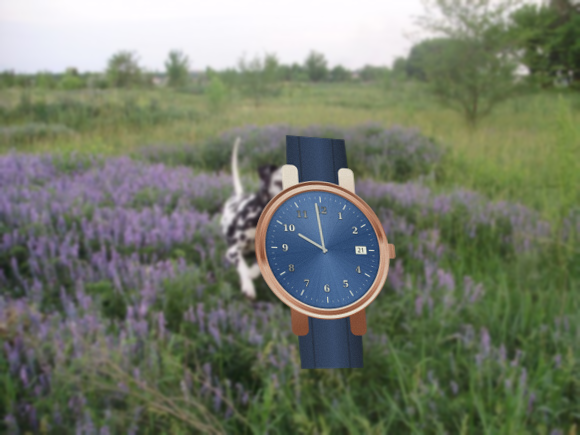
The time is 9:59
